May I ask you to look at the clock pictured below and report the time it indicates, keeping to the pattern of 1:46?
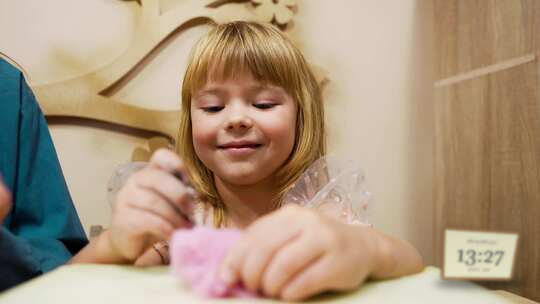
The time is 13:27
